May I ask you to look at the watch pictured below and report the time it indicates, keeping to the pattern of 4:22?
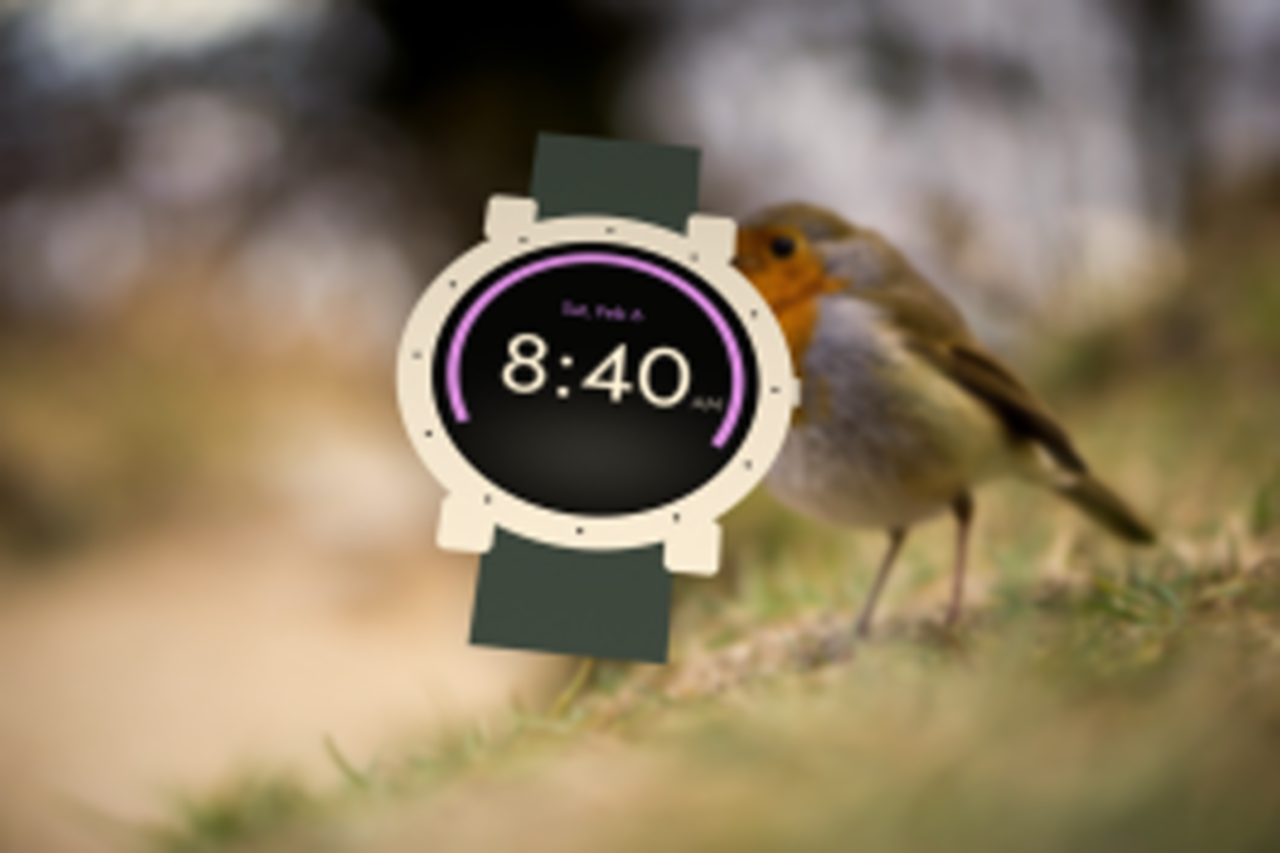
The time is 8:40
